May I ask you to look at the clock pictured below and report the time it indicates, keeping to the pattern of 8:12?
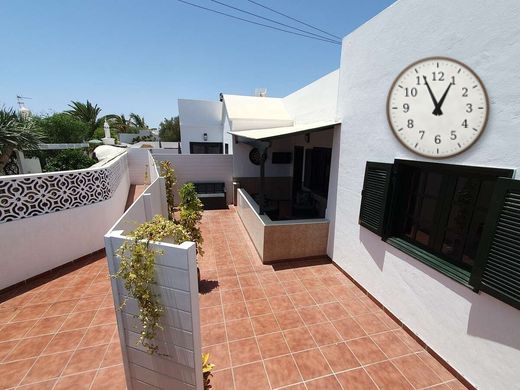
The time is 12:56
